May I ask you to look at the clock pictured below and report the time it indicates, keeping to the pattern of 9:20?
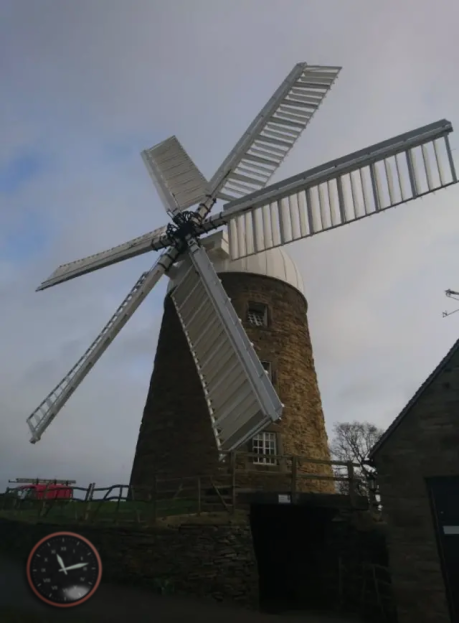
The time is 11:13
